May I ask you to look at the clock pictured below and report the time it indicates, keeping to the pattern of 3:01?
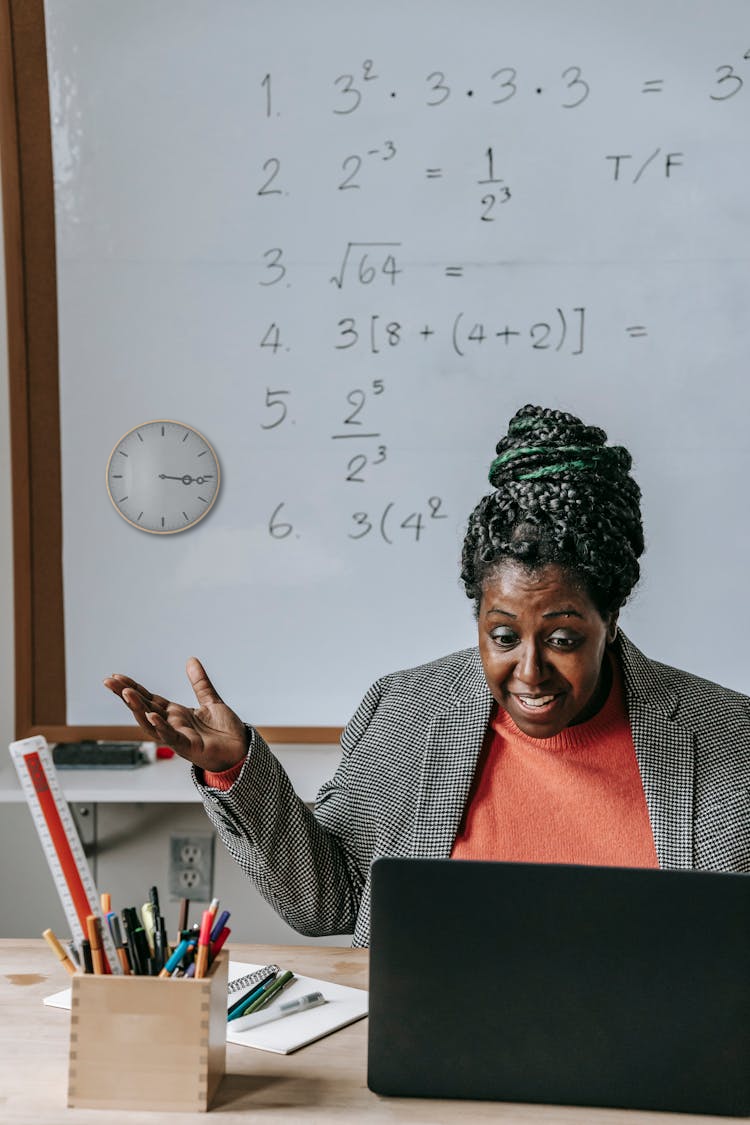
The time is 3:16
